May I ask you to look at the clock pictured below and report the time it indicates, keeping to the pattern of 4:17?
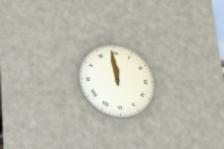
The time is 11:59
